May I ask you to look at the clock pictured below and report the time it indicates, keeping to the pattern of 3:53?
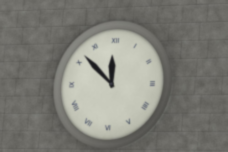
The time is 11:52
